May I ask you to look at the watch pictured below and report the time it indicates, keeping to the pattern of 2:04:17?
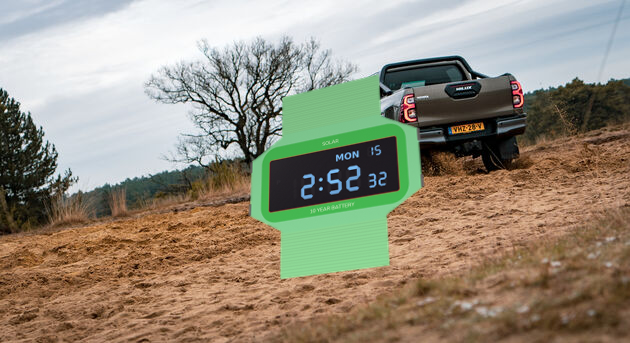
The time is 2:52:32
